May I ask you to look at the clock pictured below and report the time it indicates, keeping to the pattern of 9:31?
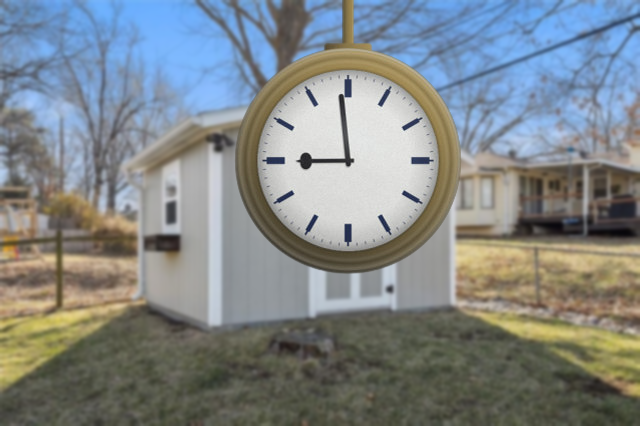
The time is 8:59
